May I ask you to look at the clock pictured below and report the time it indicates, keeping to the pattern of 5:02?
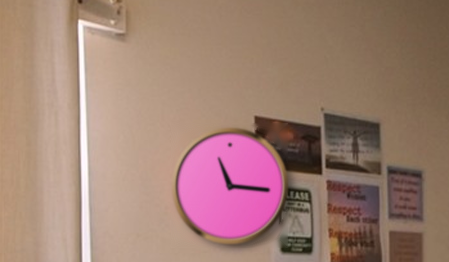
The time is 11:16
